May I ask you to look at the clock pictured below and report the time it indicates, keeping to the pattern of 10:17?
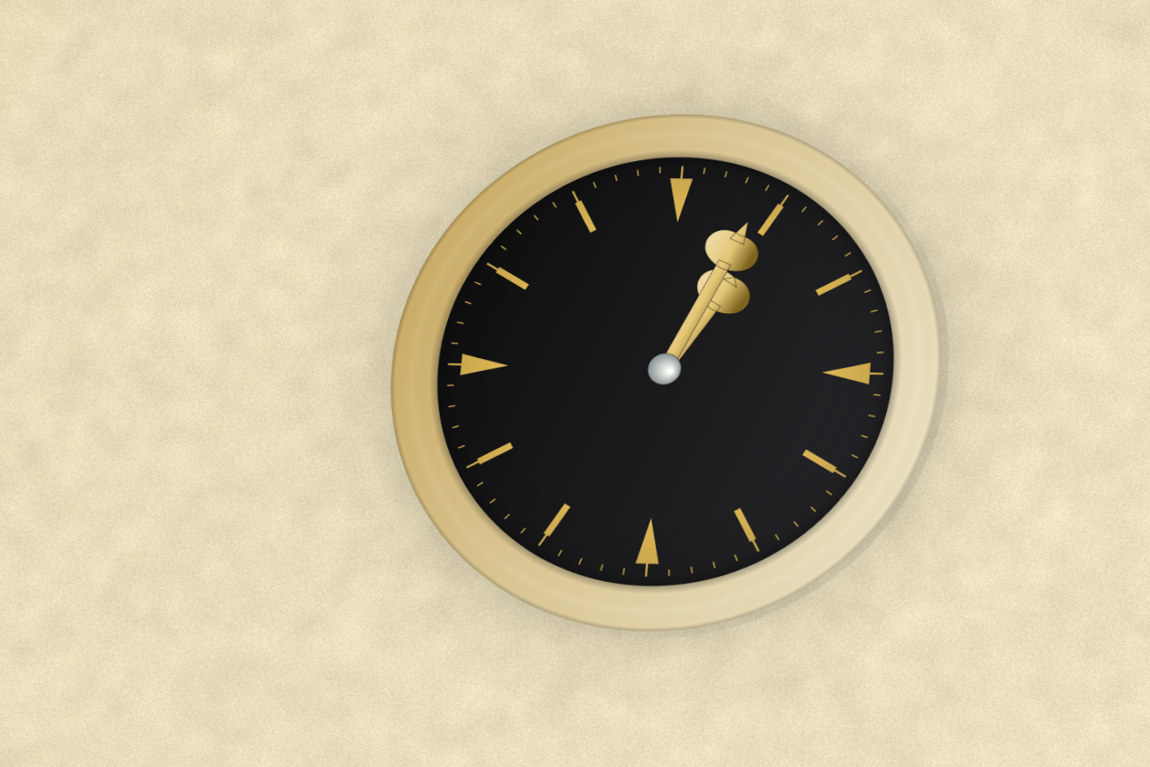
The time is 1:04
